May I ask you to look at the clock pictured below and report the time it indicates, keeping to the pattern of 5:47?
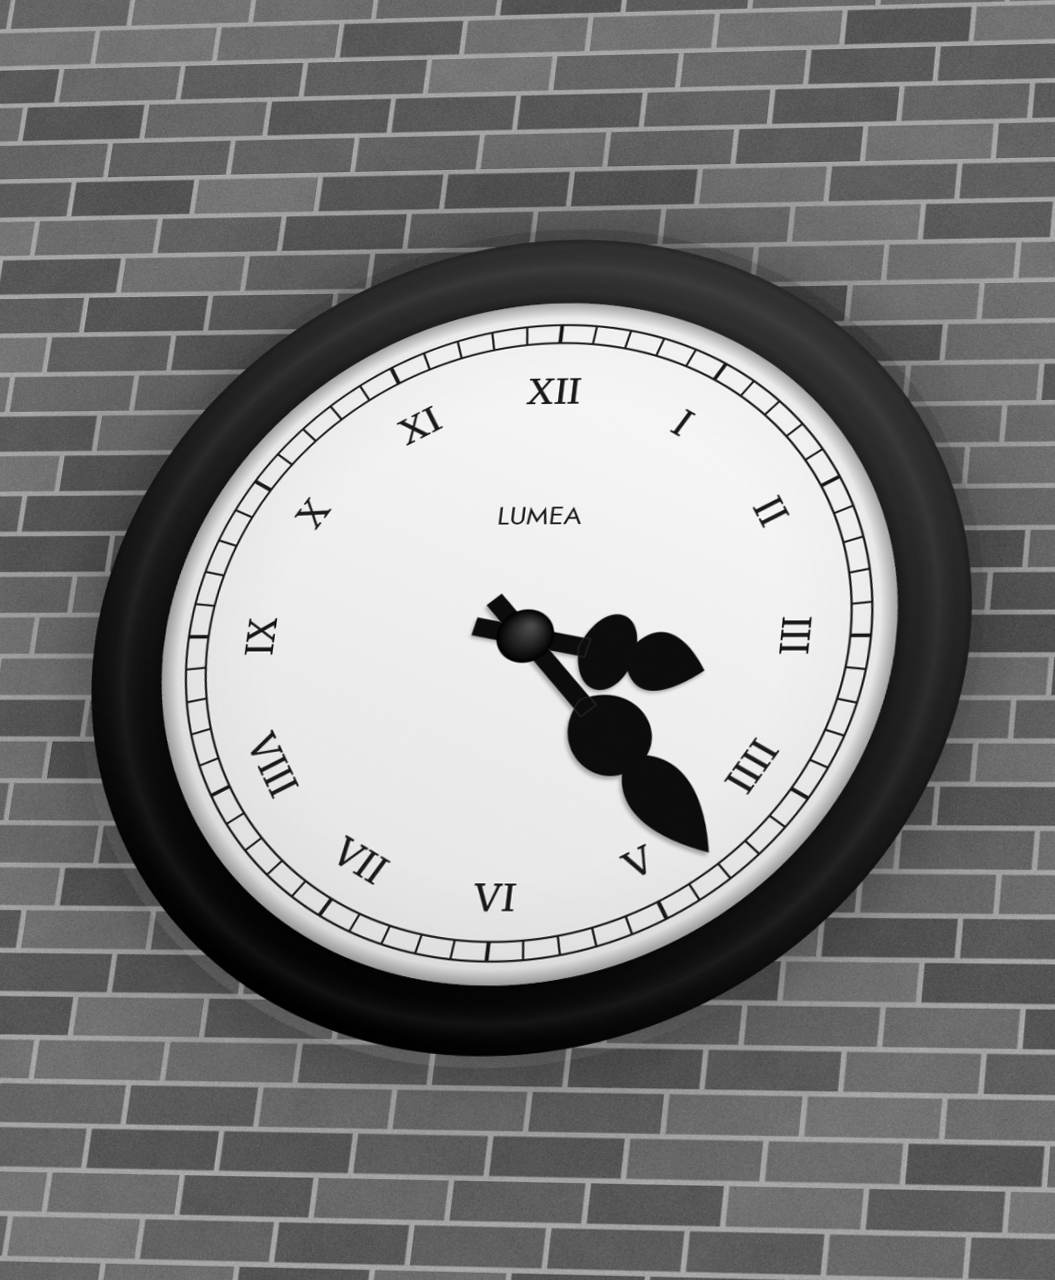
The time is 3:23
